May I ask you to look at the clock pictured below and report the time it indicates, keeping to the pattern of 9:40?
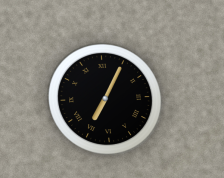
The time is 7:05
